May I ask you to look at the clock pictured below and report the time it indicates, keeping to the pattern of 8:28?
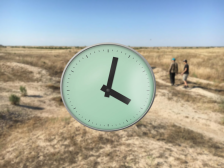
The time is 4:02
